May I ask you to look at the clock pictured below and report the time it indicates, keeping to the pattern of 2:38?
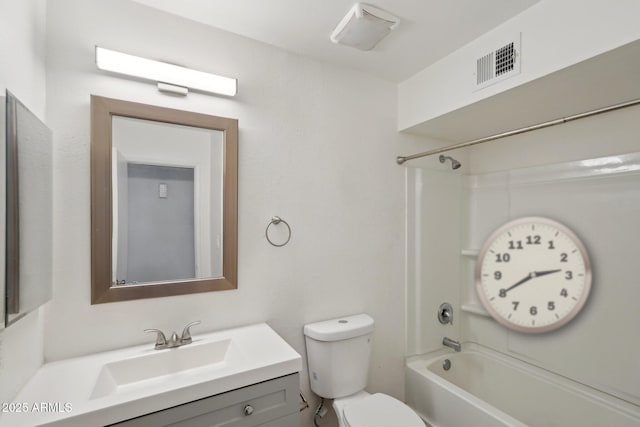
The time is 2:40
